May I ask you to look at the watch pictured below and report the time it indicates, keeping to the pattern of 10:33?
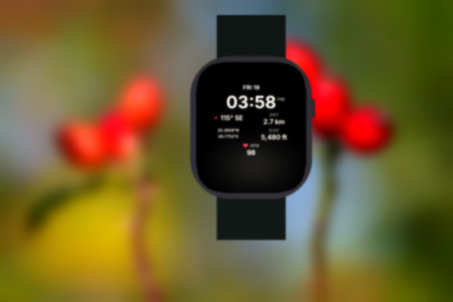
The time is 3:58
